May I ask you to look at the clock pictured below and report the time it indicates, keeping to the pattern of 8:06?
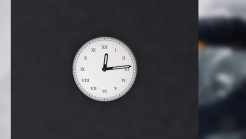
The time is 12:14
